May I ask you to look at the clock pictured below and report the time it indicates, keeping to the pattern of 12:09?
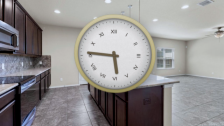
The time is 5:46
